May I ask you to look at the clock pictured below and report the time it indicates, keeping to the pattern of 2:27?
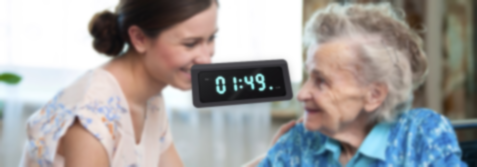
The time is 1:49
